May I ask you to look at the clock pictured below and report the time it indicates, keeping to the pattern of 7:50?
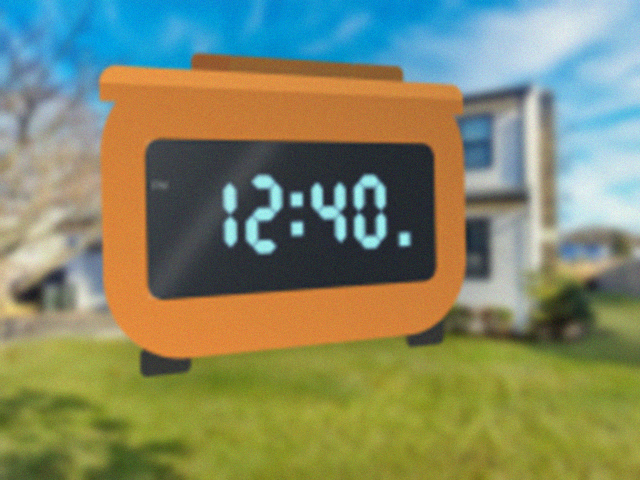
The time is 12:40
